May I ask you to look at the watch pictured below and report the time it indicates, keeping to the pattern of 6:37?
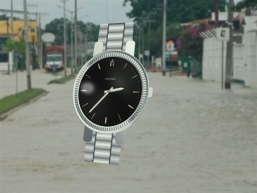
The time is 2:37
